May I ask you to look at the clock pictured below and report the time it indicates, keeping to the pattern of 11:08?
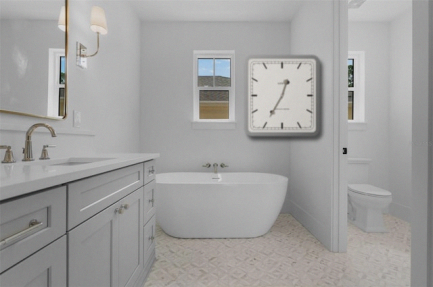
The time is 12:35
